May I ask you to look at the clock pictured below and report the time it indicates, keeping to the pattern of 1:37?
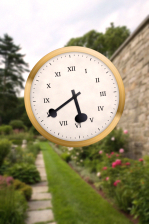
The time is 5:40
